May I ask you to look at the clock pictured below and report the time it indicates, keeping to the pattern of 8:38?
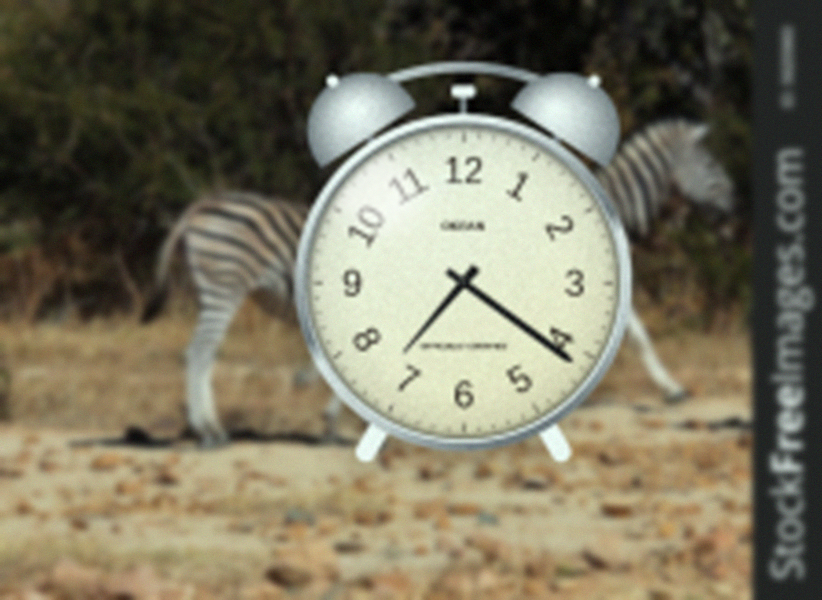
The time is 7:21
